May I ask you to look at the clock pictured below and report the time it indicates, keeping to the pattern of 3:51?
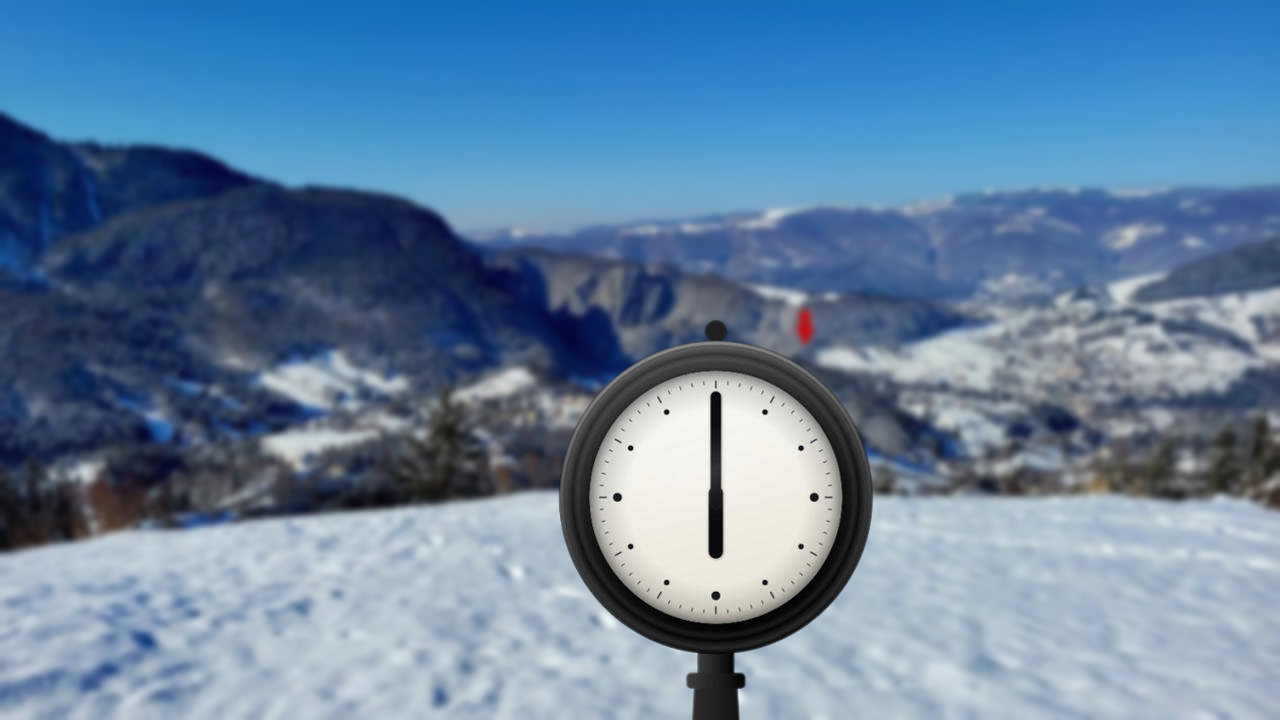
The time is 6:00
